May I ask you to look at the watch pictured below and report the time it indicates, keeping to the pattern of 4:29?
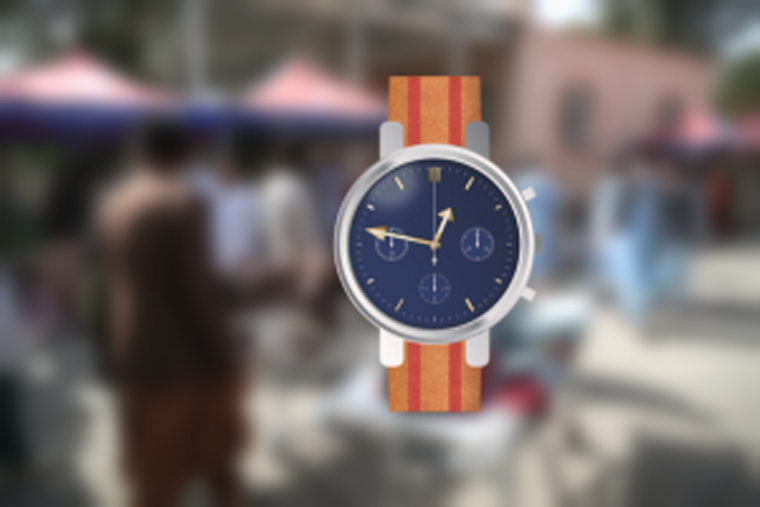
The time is 12:47
